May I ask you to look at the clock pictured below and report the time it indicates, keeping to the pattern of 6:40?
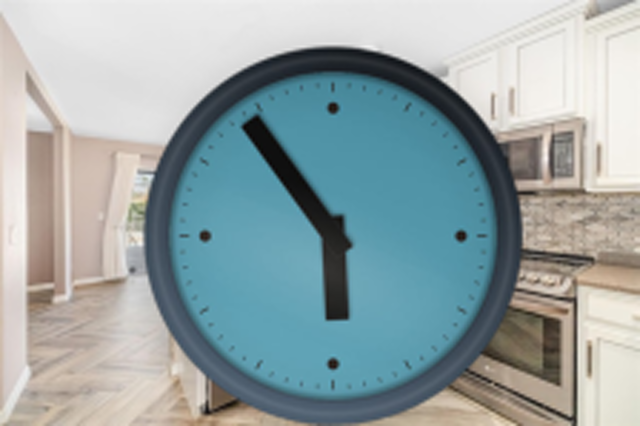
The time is 5:54
